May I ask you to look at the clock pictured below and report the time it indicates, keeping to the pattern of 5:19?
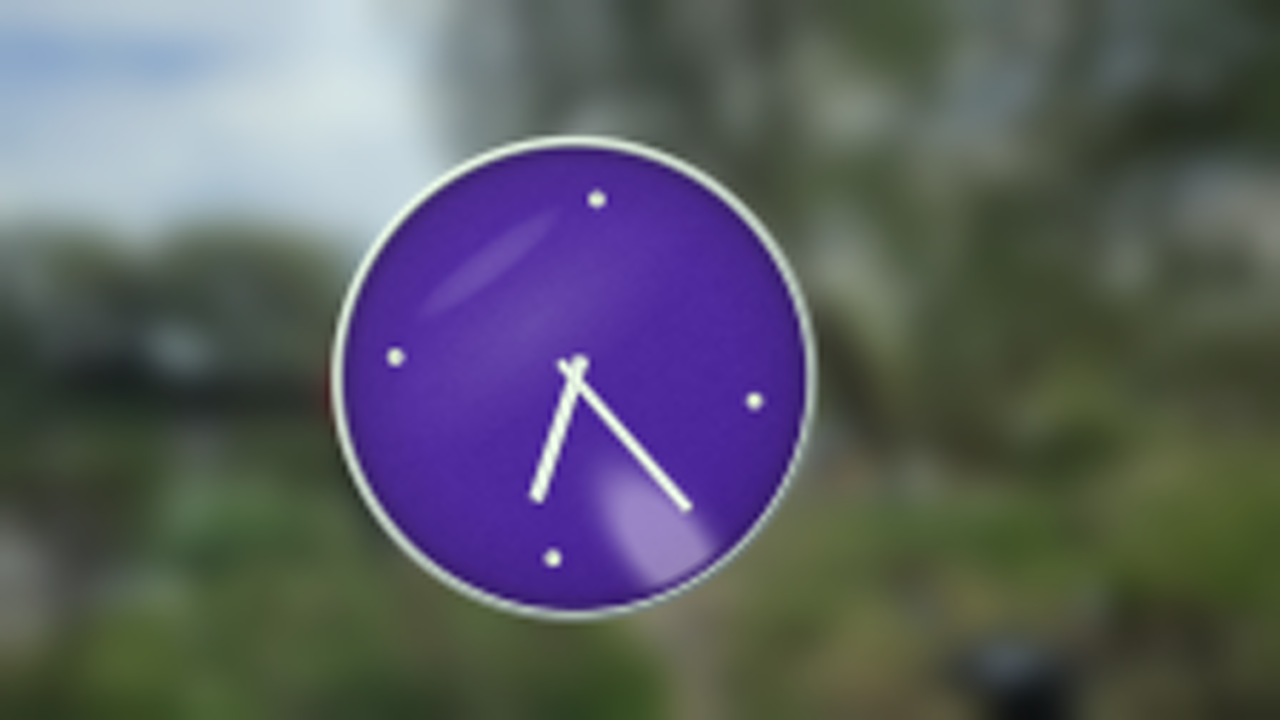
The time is 6:22
